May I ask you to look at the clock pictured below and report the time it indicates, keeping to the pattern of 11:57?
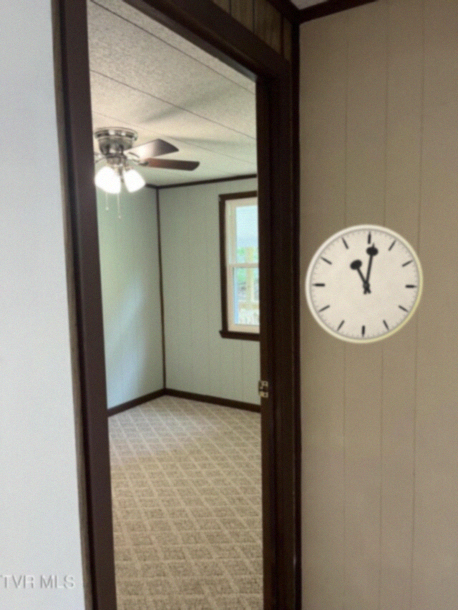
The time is 11:01
